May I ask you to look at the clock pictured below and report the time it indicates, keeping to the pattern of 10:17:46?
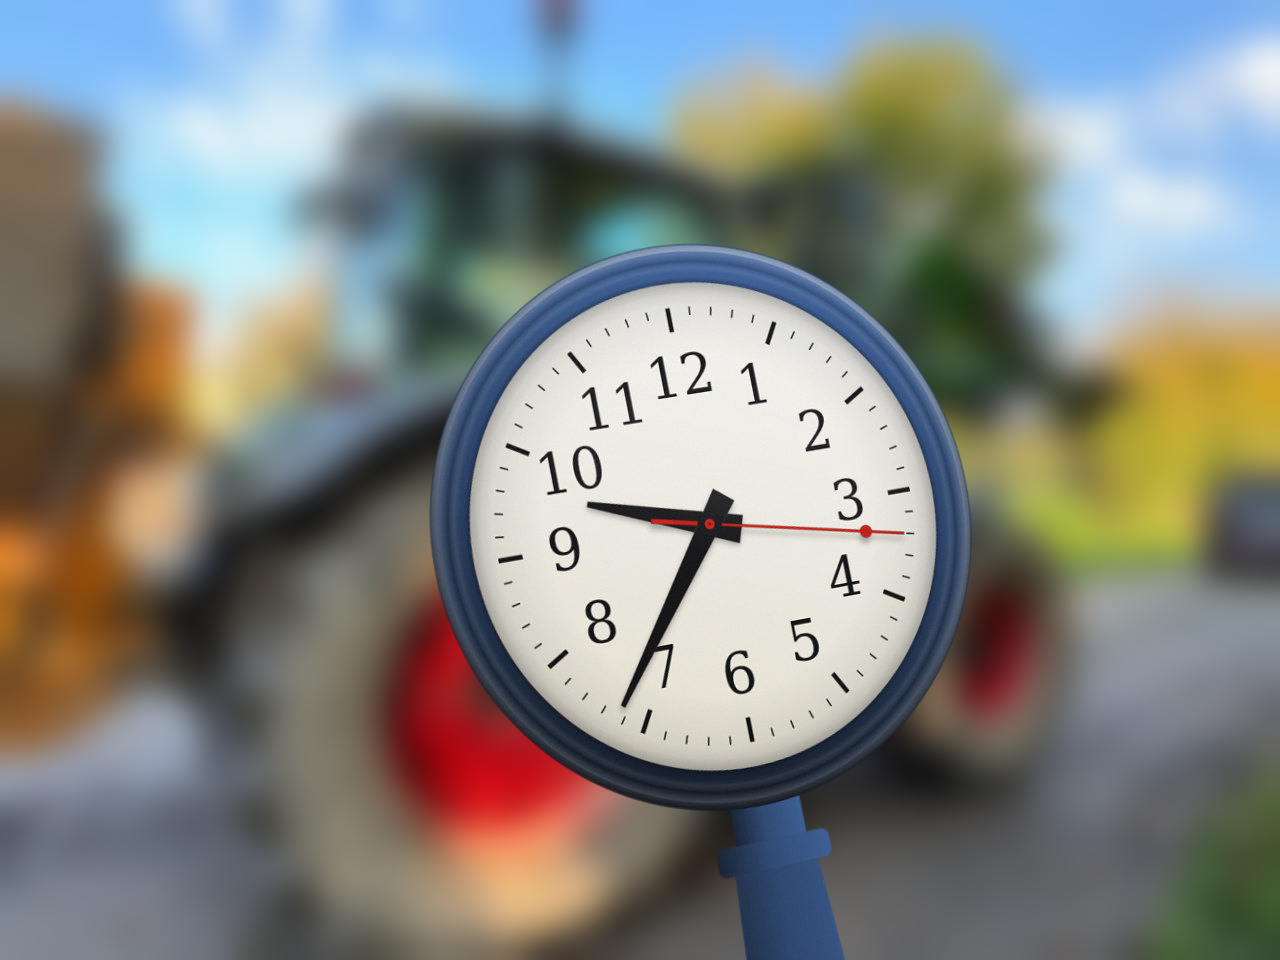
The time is 9:36:17
